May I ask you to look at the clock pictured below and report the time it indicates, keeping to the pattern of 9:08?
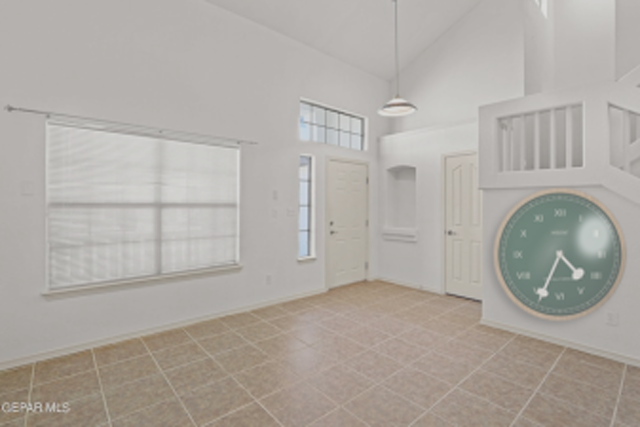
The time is 4:34
